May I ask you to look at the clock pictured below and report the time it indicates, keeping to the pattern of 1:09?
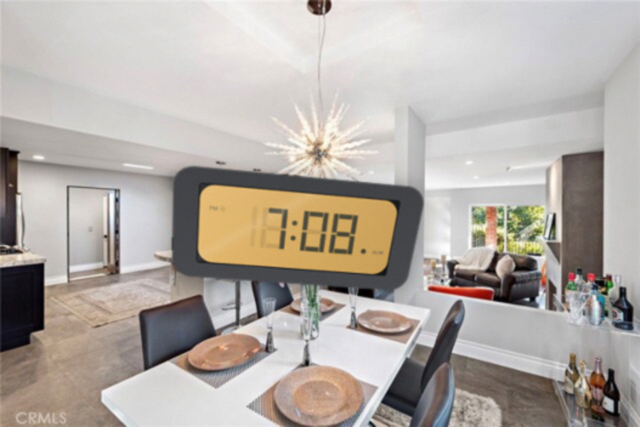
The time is 7:08
